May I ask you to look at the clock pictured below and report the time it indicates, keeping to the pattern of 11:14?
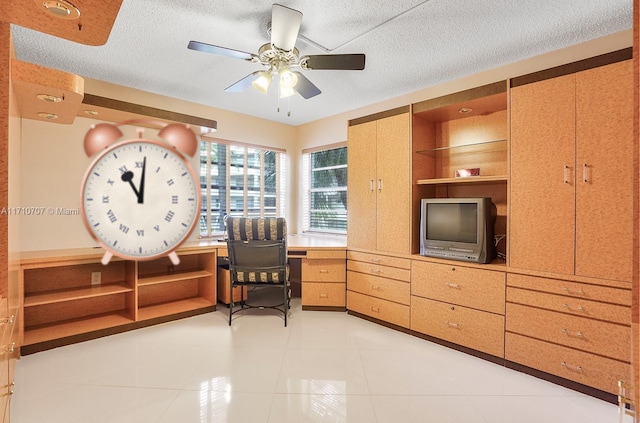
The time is 11:01
